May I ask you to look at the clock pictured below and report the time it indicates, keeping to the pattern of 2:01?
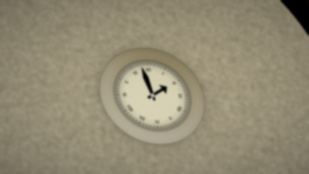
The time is 1:58
